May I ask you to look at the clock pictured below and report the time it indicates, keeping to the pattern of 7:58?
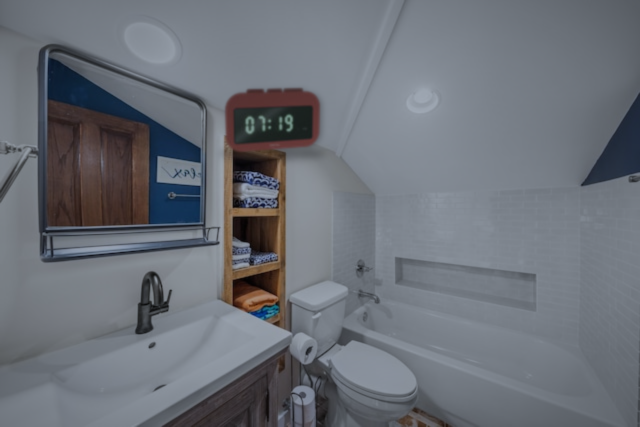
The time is 7:19
